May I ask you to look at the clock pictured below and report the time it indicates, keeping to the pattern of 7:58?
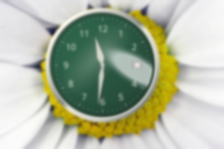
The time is 11:31
